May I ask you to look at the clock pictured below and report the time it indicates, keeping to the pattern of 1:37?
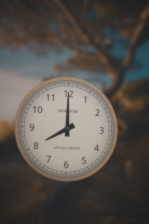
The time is 8:00
